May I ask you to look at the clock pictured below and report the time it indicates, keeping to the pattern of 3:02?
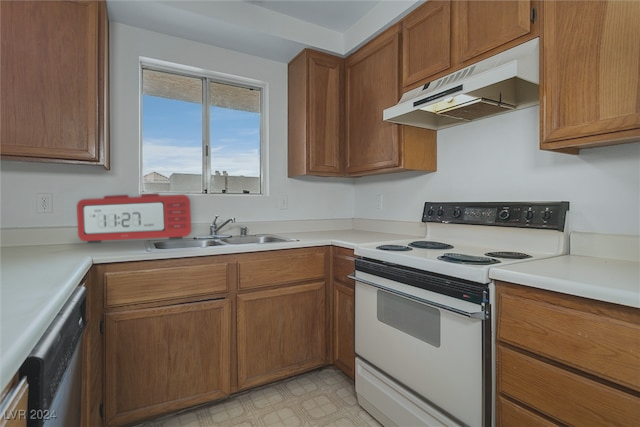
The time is 11:27
